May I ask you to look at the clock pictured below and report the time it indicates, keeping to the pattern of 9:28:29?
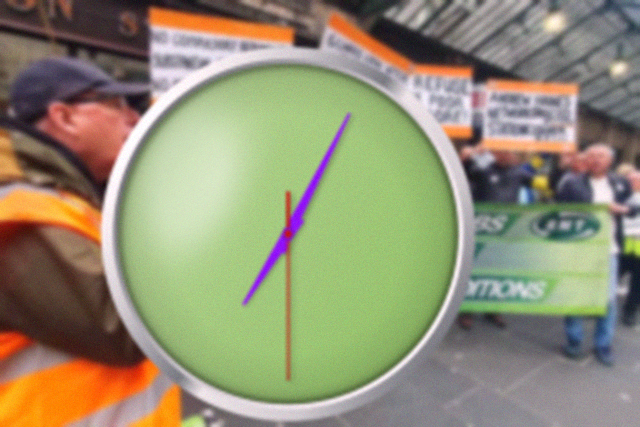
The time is 7:04:30
